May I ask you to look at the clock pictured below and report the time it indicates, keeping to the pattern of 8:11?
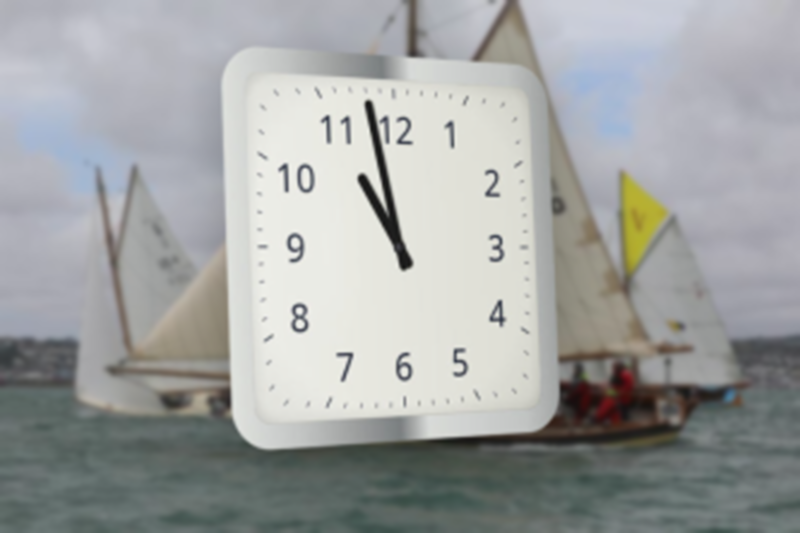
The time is 10:58
